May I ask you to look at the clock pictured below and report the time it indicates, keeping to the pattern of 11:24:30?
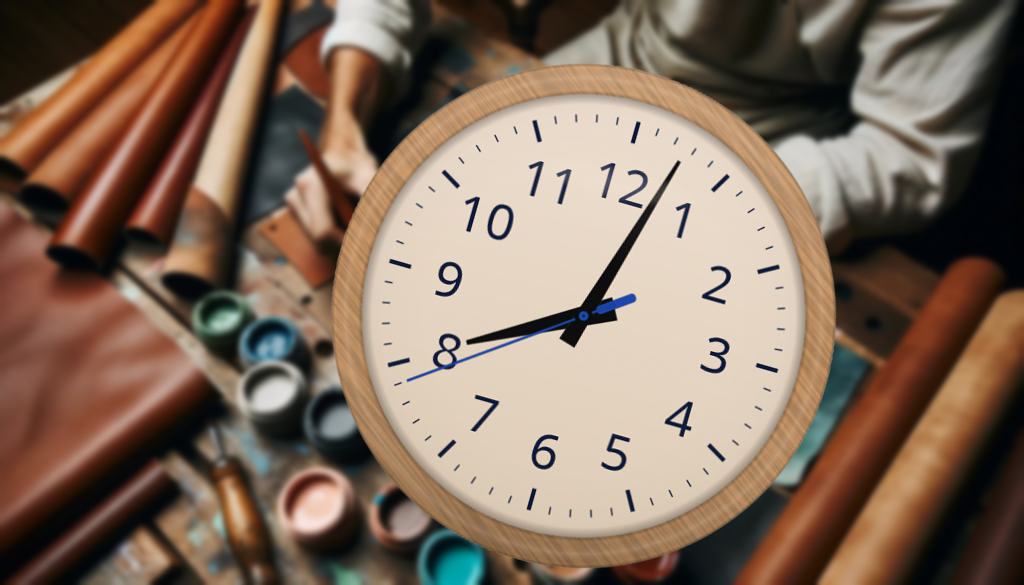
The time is 8:02:39
